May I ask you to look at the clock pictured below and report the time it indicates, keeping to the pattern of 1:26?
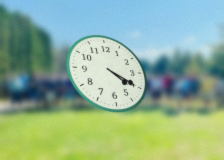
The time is 4:20
